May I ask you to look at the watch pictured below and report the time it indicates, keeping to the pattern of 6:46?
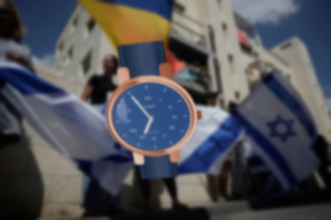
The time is 6:55
